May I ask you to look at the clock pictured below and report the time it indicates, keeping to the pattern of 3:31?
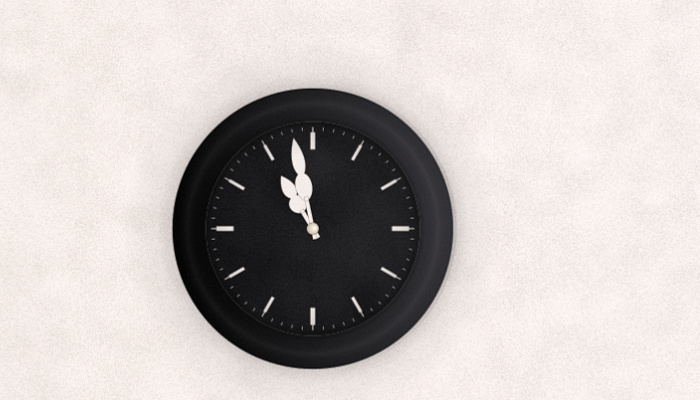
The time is 10:58
